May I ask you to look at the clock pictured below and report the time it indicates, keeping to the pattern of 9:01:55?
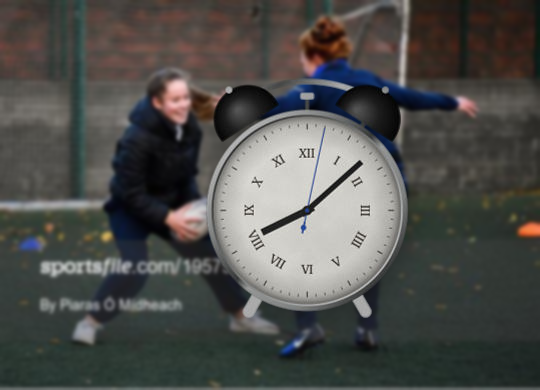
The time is 8:08:02
